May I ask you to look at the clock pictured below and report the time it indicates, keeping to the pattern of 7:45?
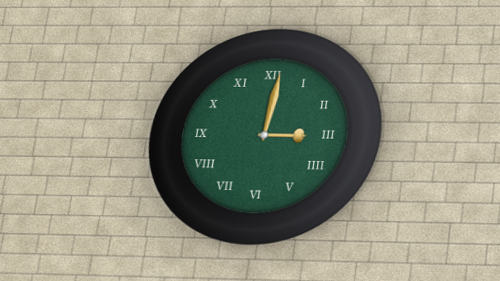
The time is 3:01
